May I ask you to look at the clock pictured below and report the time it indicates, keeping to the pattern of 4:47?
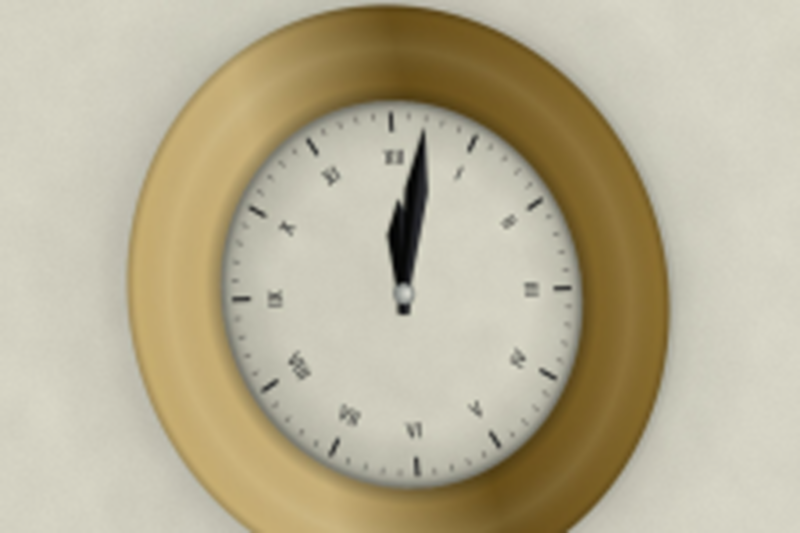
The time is 12:02
